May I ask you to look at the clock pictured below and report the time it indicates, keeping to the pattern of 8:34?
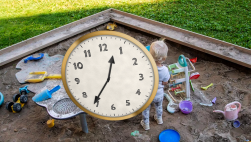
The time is 12:36
